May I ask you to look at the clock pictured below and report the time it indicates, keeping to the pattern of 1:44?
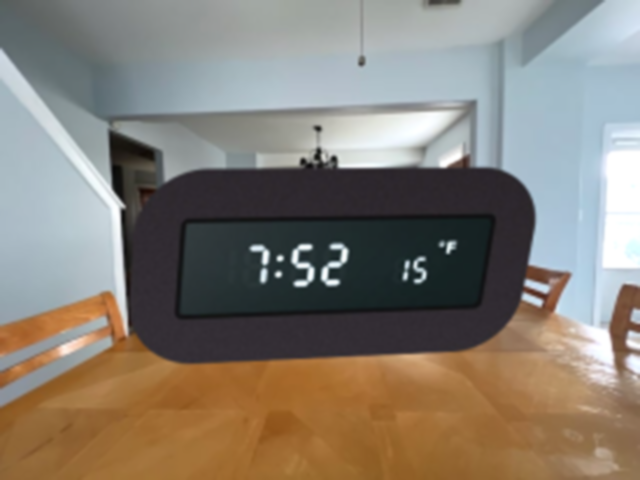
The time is 7:52
